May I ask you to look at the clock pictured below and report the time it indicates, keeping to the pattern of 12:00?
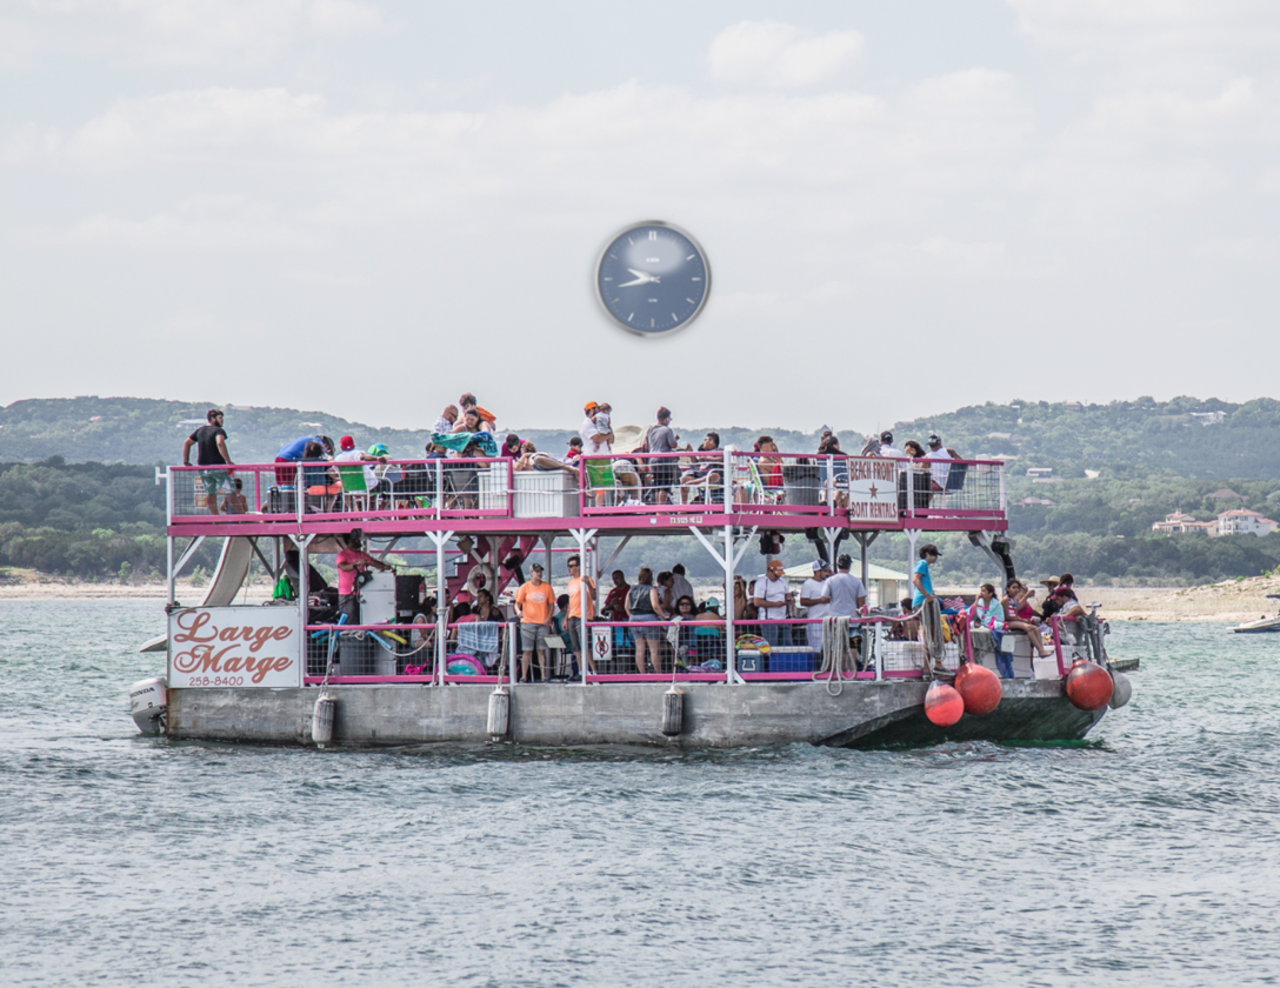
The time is 9:43
